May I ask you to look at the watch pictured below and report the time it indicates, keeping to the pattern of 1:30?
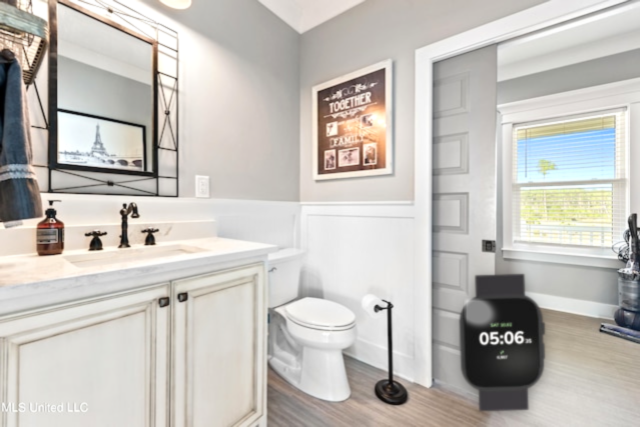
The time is 5:06
